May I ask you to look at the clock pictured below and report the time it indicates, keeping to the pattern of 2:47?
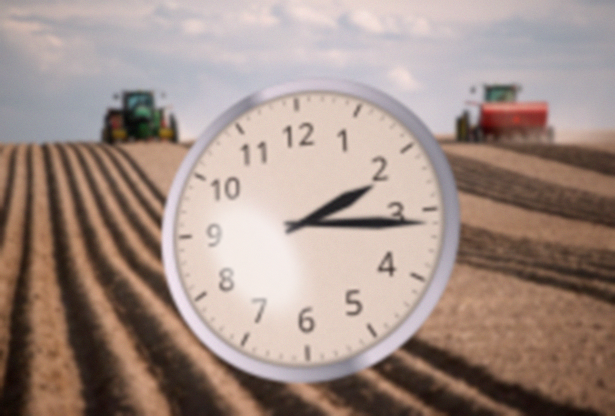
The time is 2:16
